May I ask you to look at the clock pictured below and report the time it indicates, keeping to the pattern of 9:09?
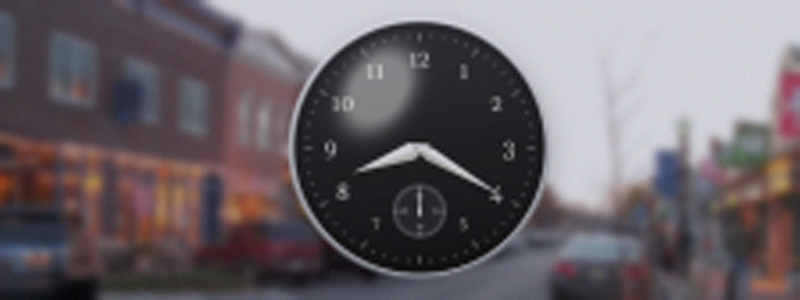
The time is 8:20
